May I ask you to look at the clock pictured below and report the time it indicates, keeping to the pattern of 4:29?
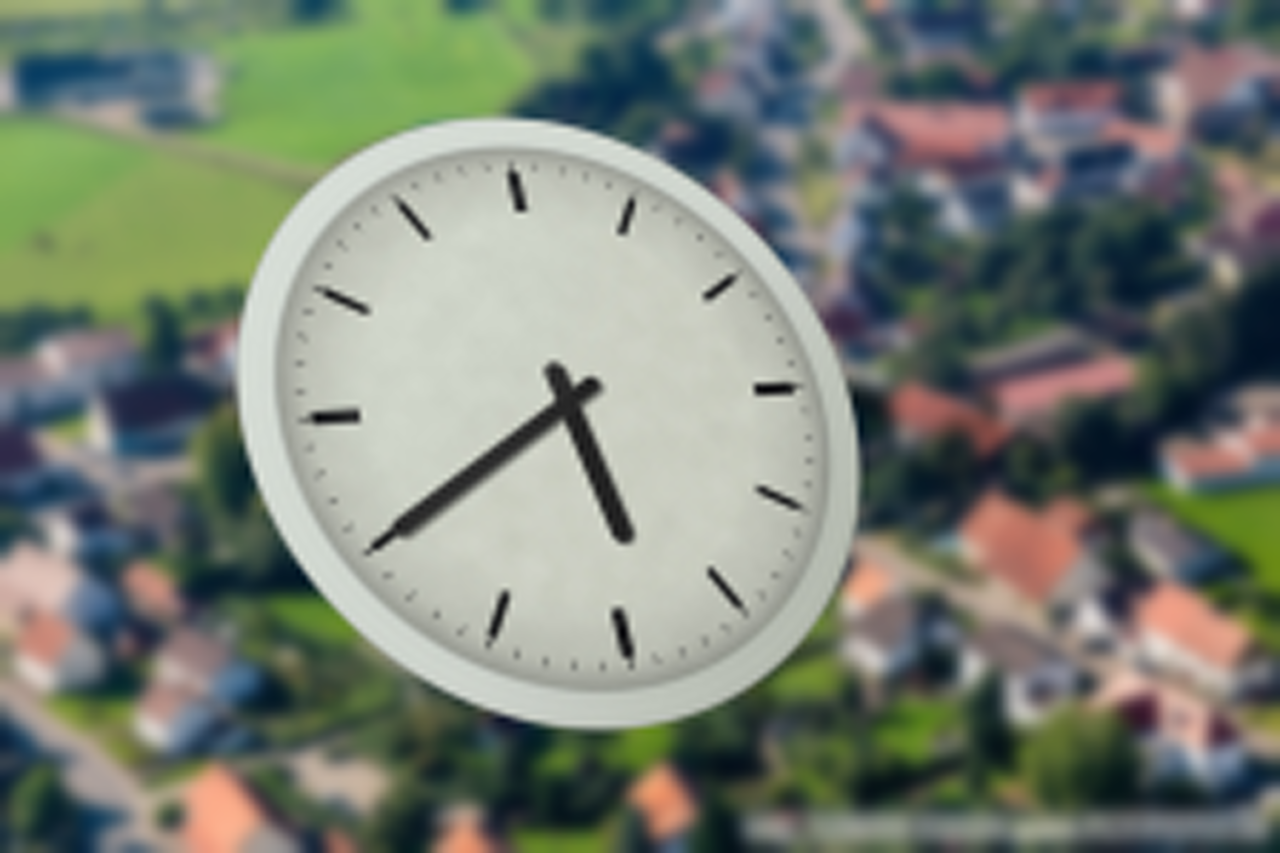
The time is 5:40
